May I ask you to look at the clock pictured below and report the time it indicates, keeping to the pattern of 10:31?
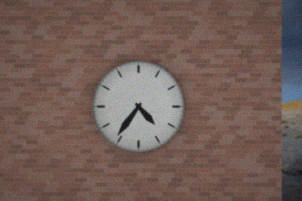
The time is 4:36
